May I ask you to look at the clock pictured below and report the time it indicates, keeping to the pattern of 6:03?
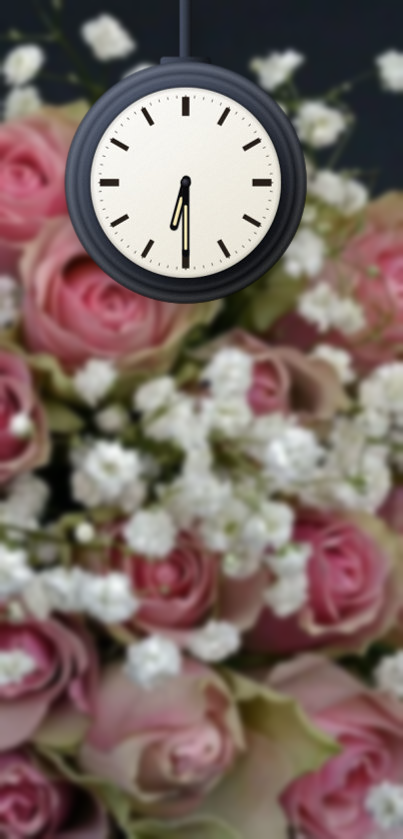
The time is 6:30
